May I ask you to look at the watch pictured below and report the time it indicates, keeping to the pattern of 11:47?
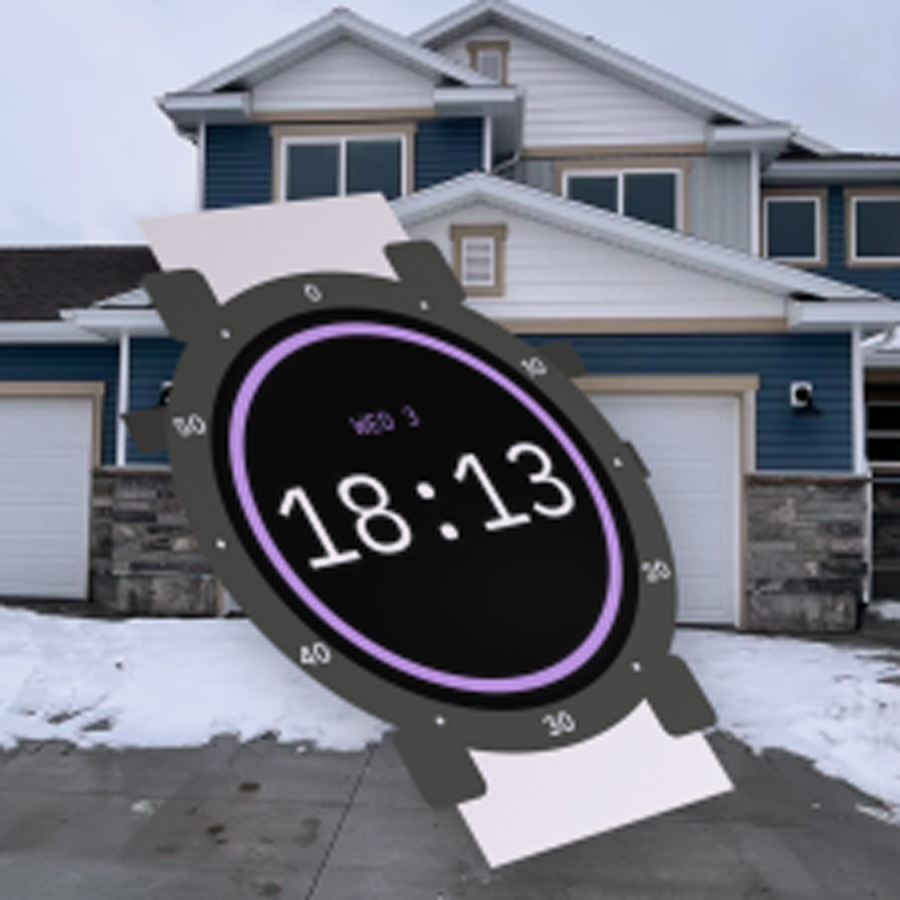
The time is 18:13
